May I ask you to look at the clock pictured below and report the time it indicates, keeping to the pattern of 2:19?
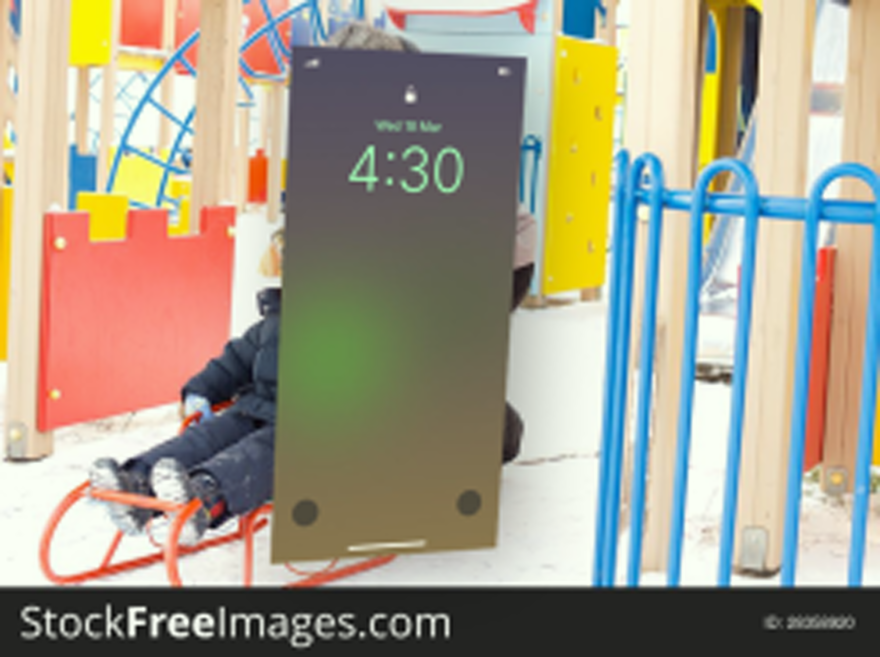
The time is 4:30
